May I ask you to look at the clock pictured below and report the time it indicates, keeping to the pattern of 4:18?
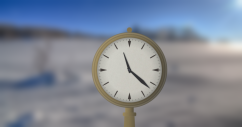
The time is 11:22
